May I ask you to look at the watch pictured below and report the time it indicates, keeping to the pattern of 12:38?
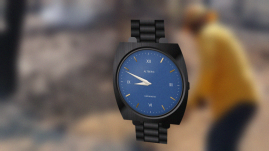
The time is 8:49
